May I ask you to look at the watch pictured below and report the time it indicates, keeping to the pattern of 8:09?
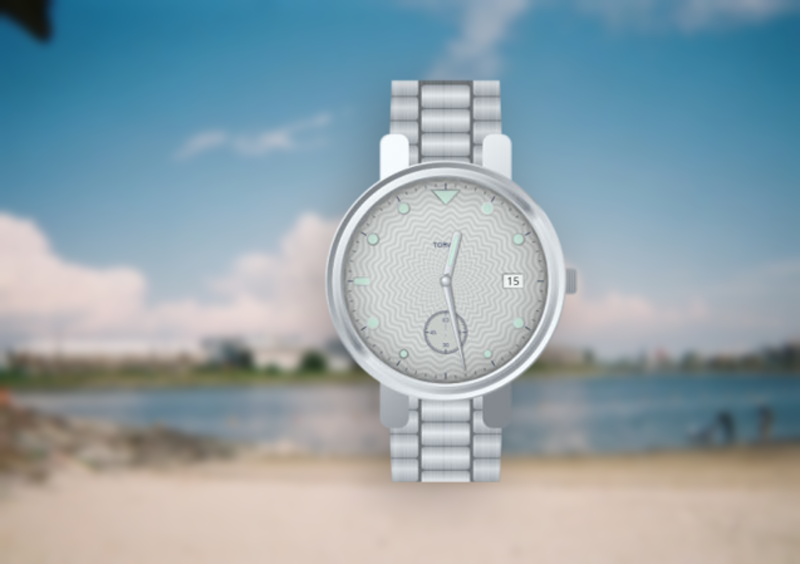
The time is 12:28
